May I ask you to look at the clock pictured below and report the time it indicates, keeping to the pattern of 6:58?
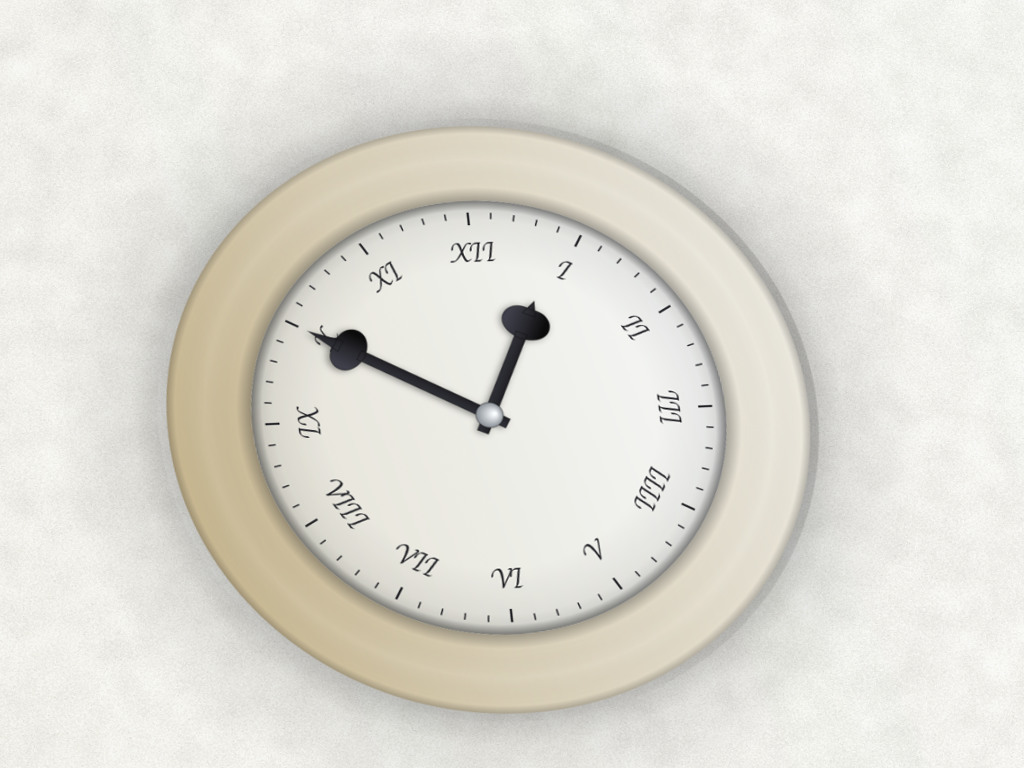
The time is 12:50
